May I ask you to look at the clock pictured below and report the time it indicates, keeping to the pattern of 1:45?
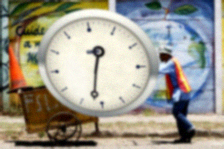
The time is 12:32
